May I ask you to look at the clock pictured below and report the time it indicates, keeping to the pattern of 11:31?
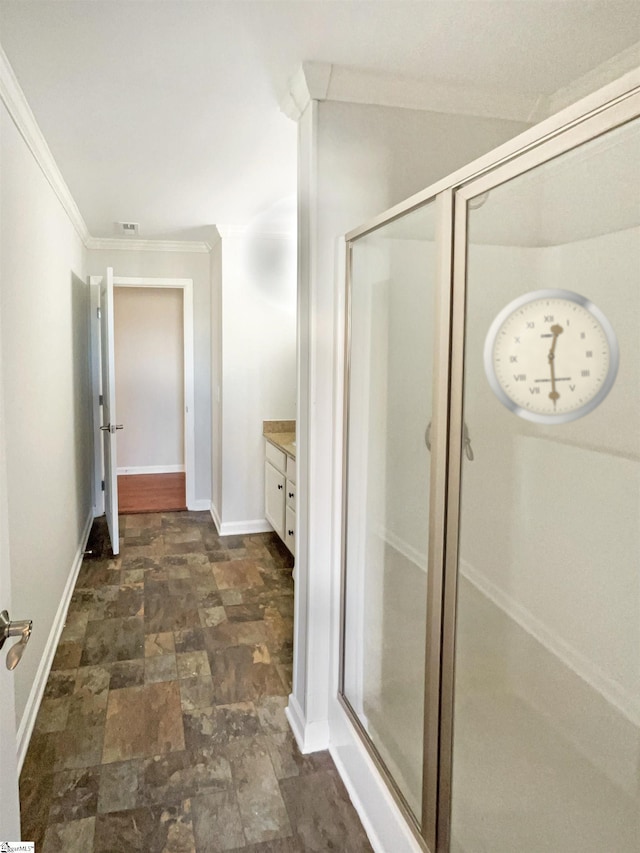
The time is 12:30
